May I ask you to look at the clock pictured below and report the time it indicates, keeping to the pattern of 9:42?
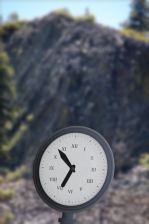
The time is 6:53
